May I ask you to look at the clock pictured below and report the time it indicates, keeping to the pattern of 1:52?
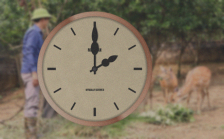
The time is 2:00
